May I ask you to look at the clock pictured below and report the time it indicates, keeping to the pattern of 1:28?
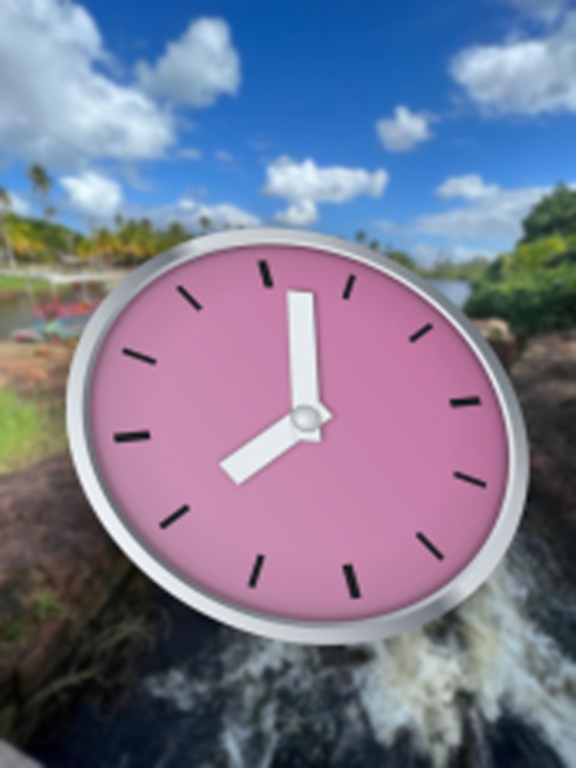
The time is 8:02
